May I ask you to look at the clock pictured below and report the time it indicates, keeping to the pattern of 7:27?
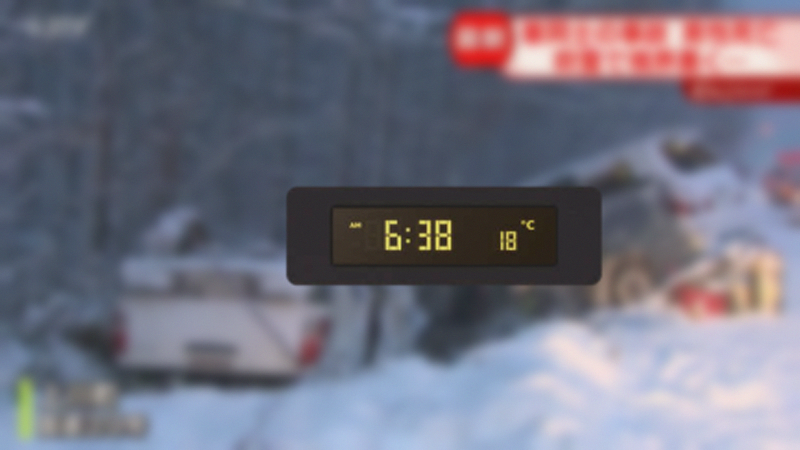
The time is 6:38
